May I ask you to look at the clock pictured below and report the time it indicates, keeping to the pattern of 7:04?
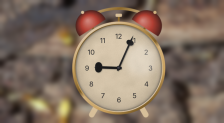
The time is 9:04
